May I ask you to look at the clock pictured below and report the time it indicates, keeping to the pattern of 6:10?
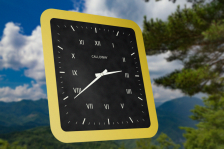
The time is 2:39
